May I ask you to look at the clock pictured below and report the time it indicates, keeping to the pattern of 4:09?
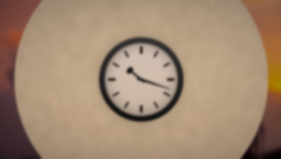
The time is 10:18
